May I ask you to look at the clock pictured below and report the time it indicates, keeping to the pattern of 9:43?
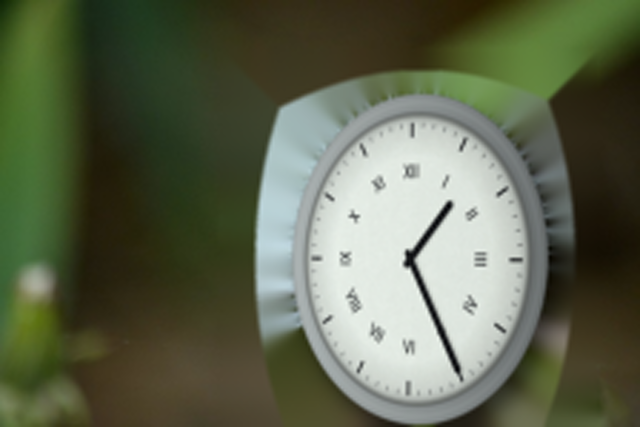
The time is 1:25
